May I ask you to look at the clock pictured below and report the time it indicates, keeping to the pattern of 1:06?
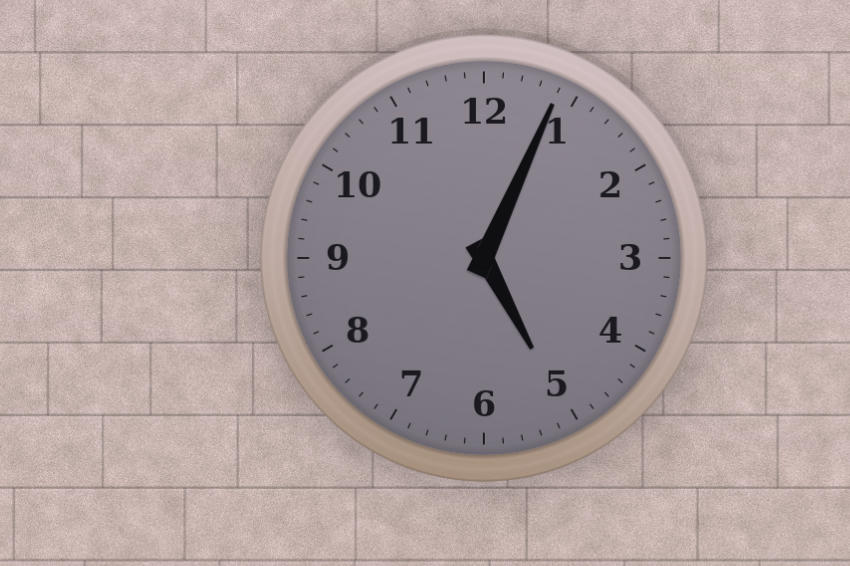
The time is 5:04
